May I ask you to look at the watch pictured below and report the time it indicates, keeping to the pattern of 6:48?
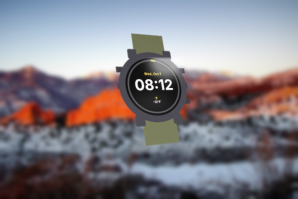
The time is 8:12
